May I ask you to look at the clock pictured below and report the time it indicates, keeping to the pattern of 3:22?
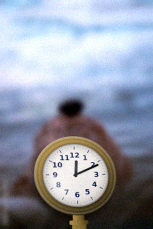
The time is 12:11
